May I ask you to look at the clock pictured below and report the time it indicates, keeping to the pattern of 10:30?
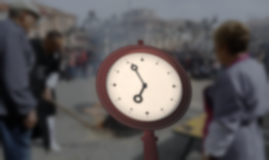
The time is 6:56
